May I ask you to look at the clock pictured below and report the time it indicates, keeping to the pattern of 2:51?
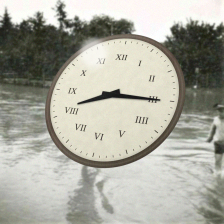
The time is 8:15
